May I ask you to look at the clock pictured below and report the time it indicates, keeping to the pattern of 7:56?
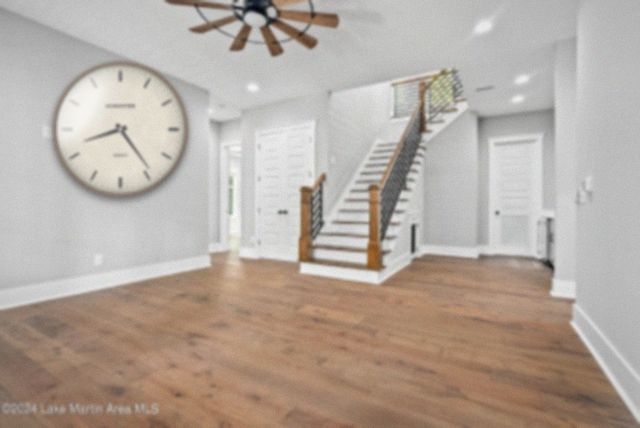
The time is 8:24
